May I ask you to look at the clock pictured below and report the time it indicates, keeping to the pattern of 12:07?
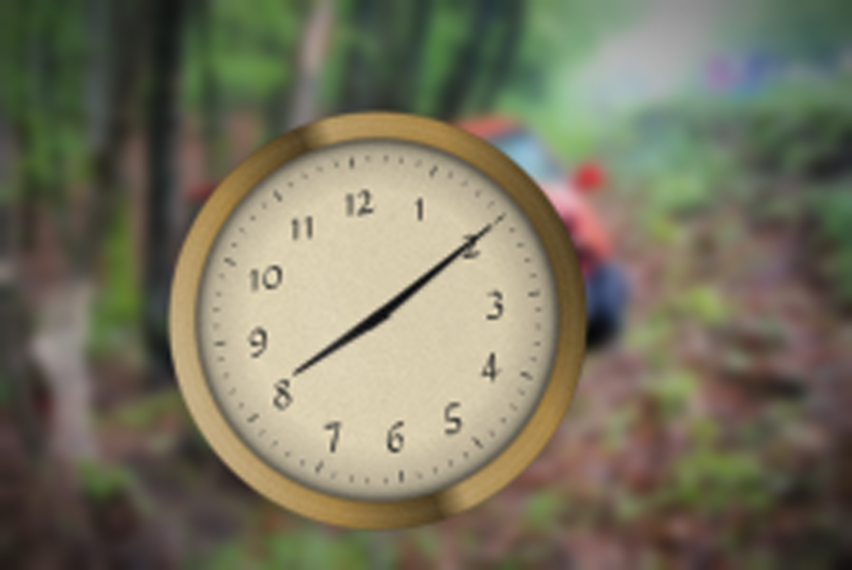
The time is 8:10
